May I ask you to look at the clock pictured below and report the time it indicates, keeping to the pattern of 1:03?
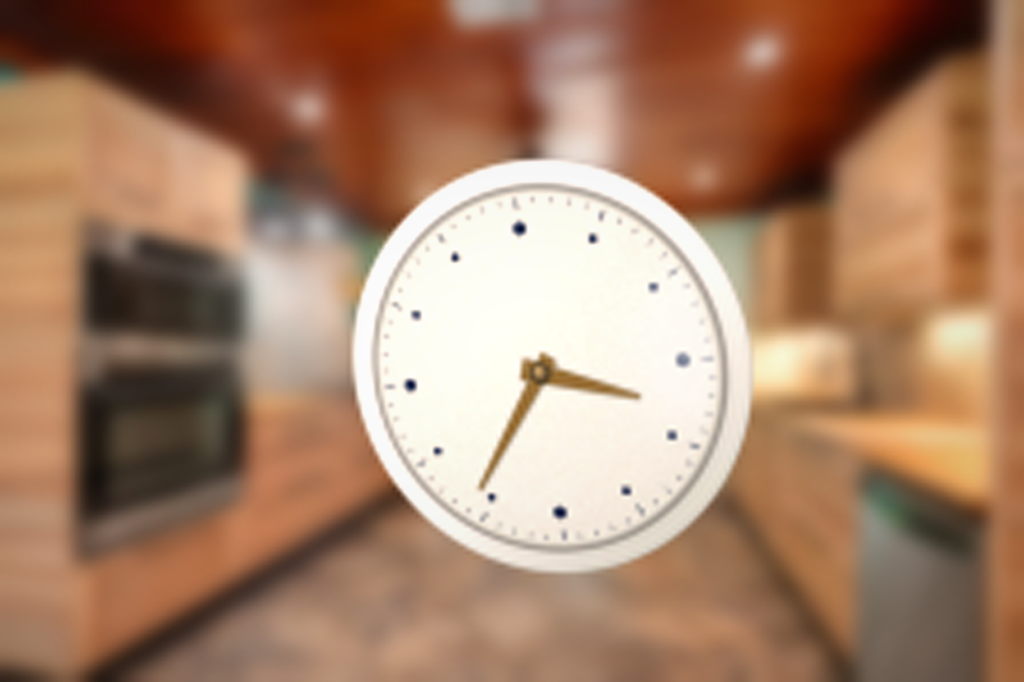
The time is 3:36
